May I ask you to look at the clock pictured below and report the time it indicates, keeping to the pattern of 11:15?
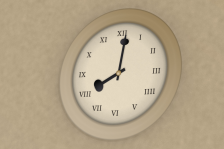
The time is 8:01
